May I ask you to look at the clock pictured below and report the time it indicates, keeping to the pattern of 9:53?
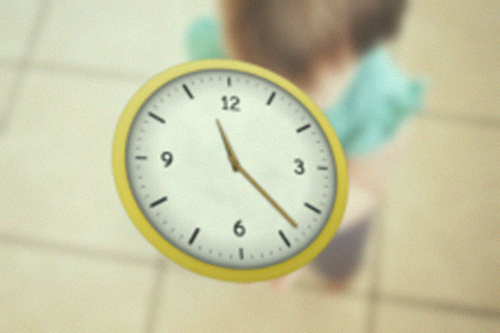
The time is 11:23
